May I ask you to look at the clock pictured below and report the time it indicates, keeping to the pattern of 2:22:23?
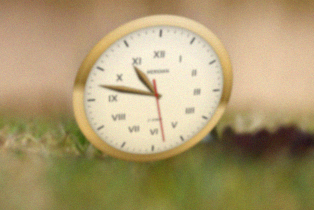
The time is 10:47:28
